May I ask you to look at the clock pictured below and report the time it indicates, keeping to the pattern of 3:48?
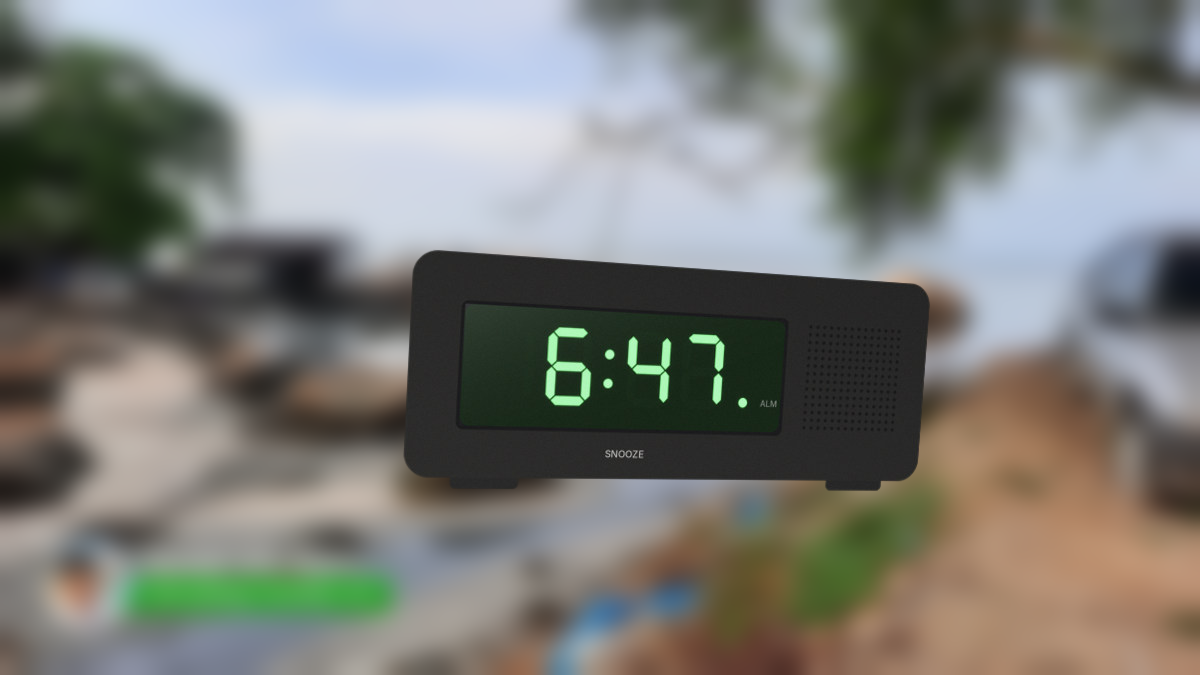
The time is 6:47
